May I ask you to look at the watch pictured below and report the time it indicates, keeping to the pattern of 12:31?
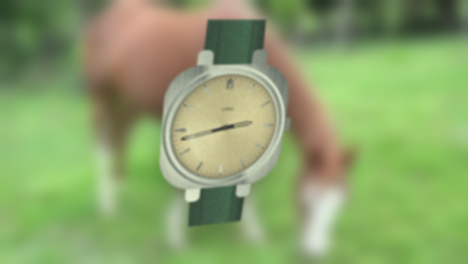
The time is 2:43
